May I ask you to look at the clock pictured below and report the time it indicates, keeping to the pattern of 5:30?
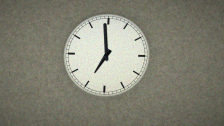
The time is 6:59
